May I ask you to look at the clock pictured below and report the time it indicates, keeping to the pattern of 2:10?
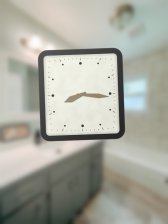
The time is 8:16
